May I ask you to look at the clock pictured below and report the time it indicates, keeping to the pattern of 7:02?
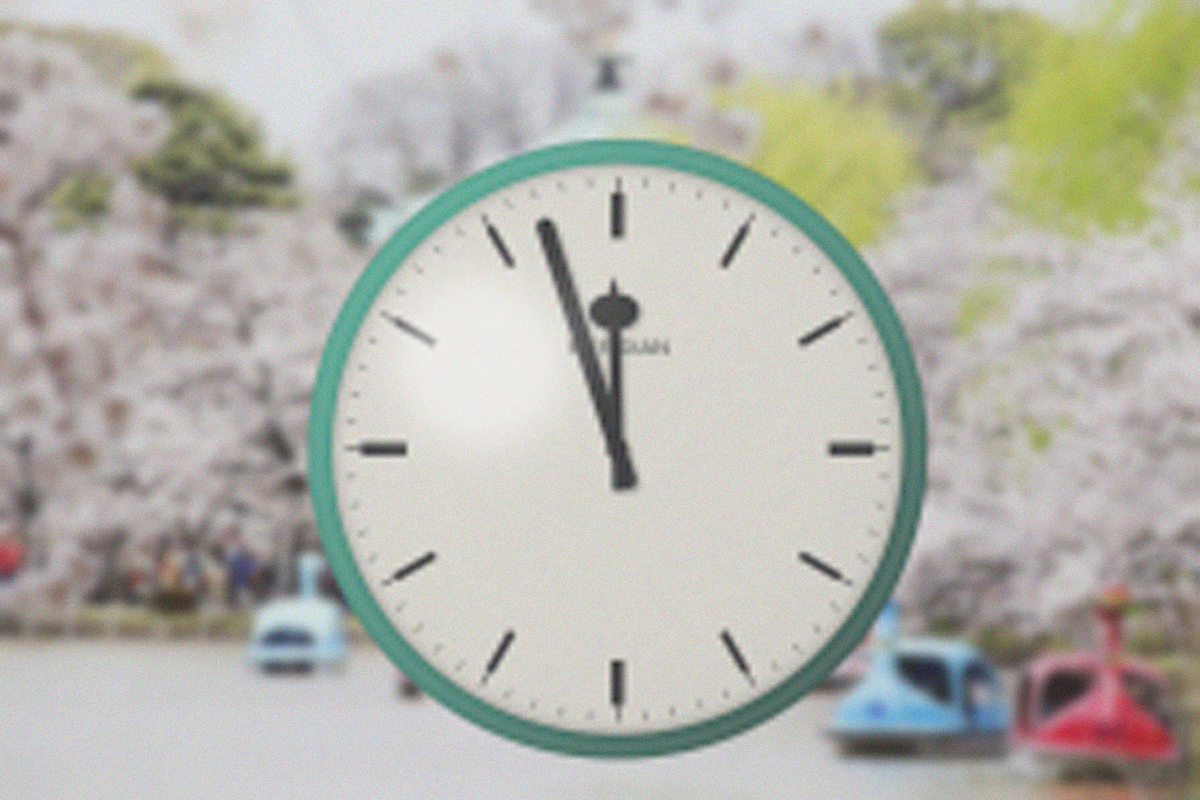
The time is 11:57
